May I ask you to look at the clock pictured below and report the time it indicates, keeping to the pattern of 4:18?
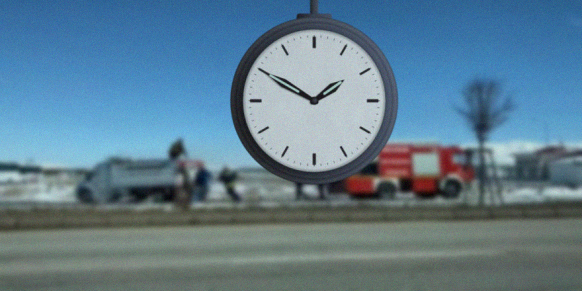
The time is 1:50
